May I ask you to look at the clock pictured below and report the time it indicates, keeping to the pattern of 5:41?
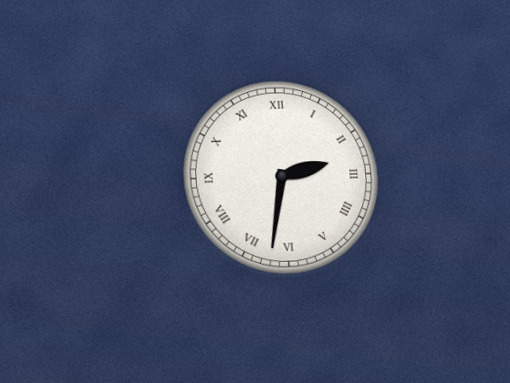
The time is 2:32
